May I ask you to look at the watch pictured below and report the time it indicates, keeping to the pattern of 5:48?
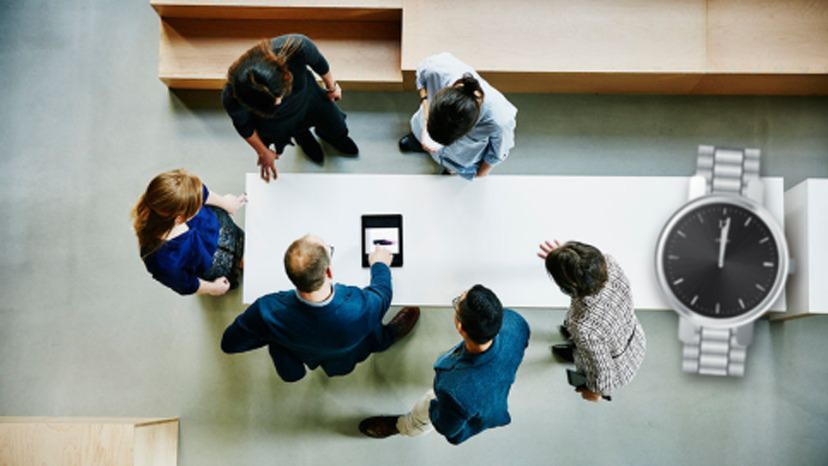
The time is 12:01
